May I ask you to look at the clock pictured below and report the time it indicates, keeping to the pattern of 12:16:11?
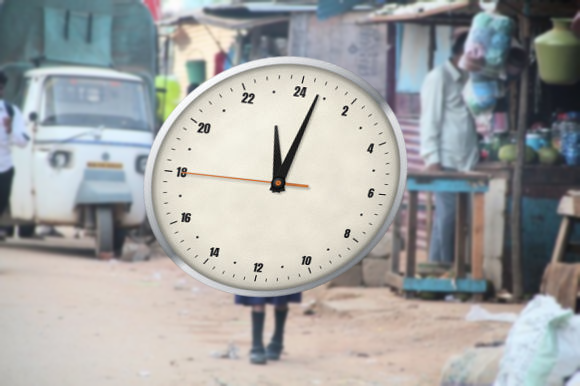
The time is 23:01:45
